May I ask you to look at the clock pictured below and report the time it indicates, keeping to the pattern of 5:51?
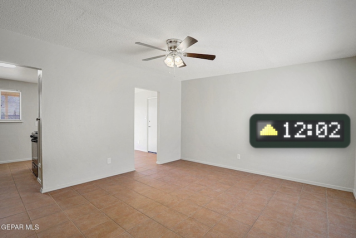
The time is 12:02
